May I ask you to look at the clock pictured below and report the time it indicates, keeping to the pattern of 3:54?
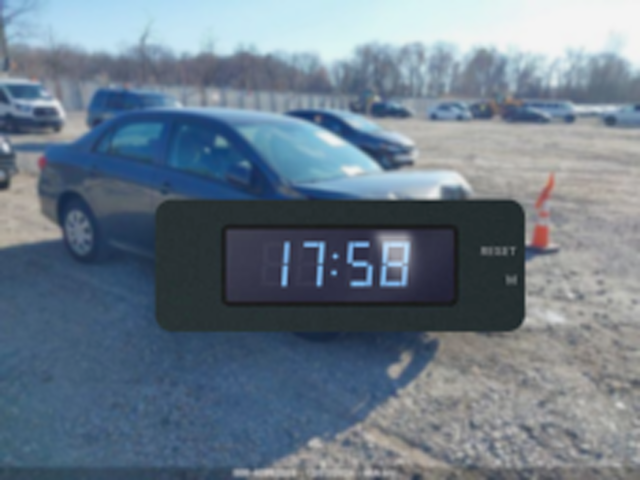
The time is 17:58
